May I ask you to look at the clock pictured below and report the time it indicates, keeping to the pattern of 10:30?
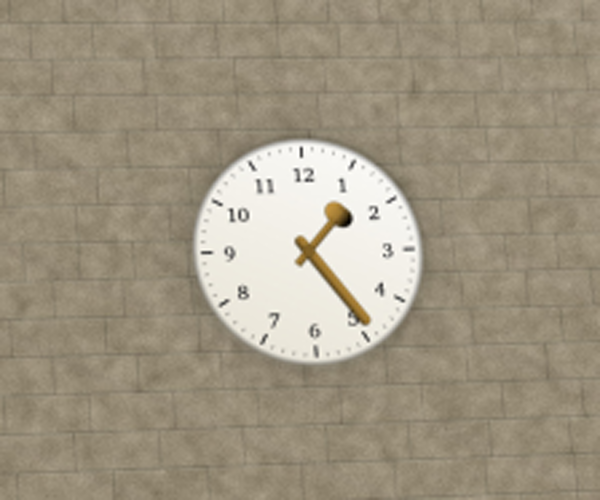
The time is 1:24
